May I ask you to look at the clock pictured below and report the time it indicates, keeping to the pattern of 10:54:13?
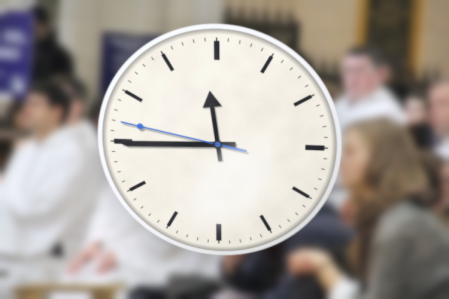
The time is 11:44:47
